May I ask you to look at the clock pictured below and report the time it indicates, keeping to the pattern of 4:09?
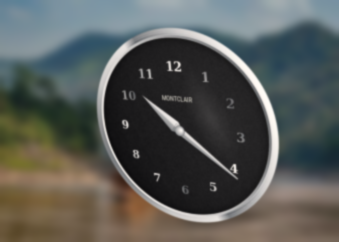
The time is 10:21
